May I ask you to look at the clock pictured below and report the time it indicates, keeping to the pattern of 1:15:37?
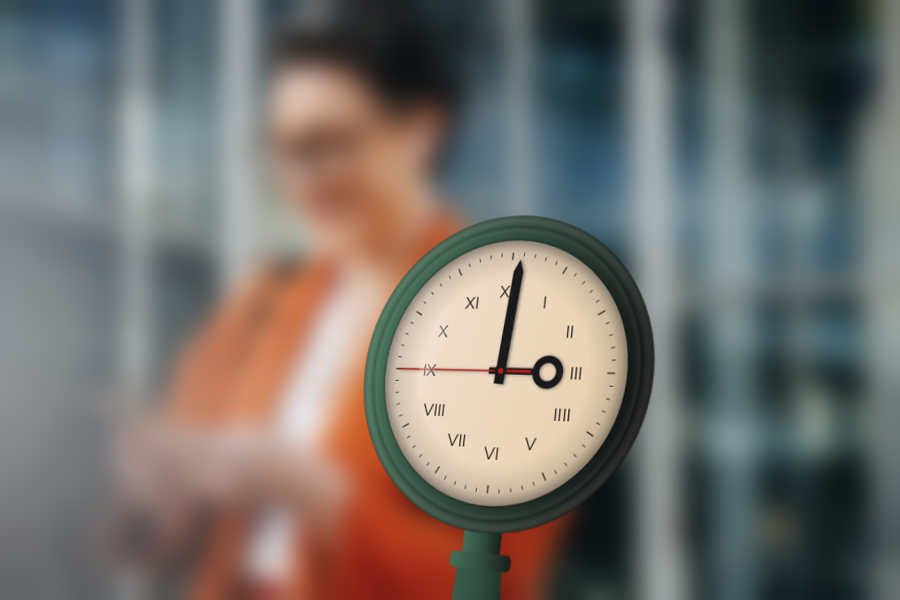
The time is 3:00:45
